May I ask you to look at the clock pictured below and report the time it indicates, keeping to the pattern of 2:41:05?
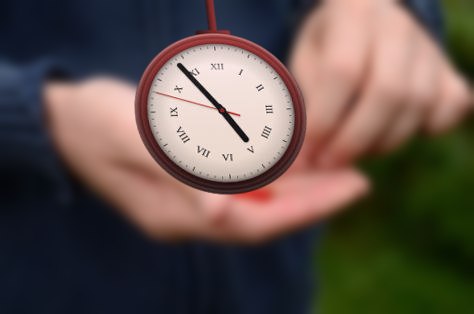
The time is 4:53:48
